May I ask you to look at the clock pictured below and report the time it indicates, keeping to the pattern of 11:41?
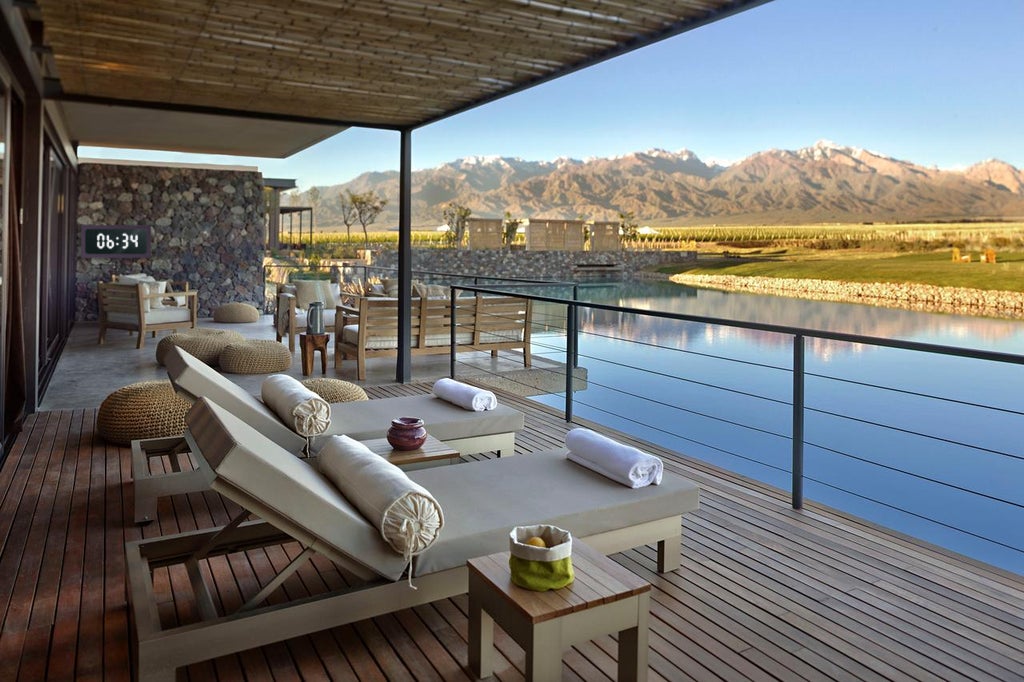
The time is 6:34
